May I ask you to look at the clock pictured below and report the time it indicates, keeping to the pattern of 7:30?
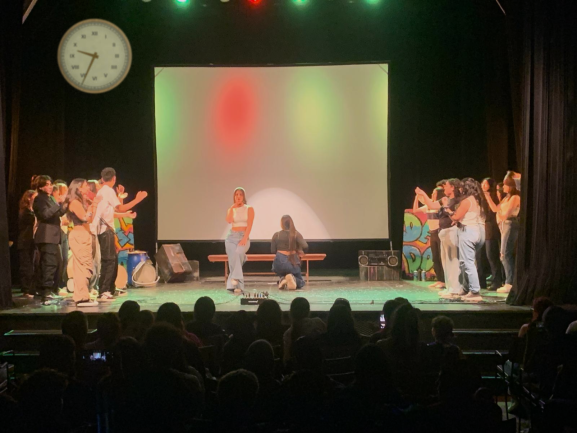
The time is 9:34
